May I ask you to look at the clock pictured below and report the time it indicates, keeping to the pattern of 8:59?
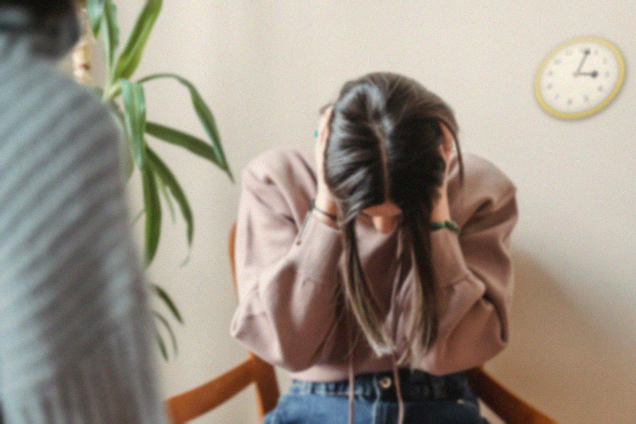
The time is 3:02
